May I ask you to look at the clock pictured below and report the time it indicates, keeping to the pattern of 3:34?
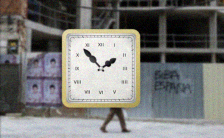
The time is 1:53
